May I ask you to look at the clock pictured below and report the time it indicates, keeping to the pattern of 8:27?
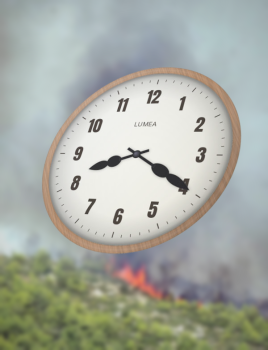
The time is 8:20
